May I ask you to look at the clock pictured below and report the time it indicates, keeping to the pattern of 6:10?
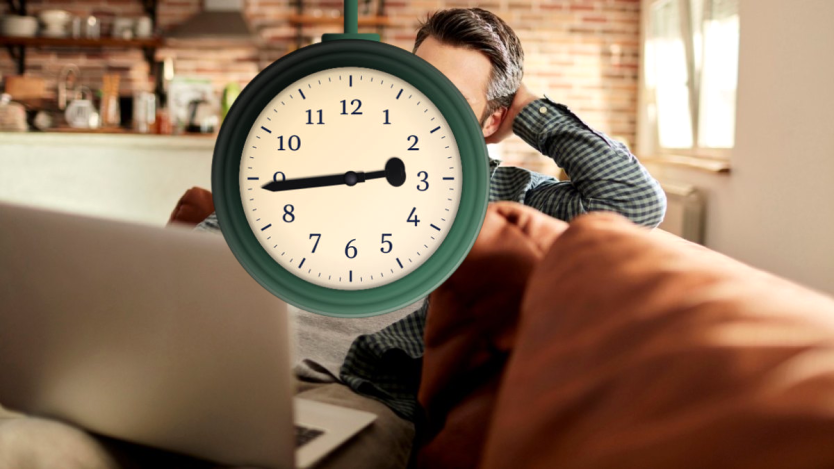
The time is 2:44
